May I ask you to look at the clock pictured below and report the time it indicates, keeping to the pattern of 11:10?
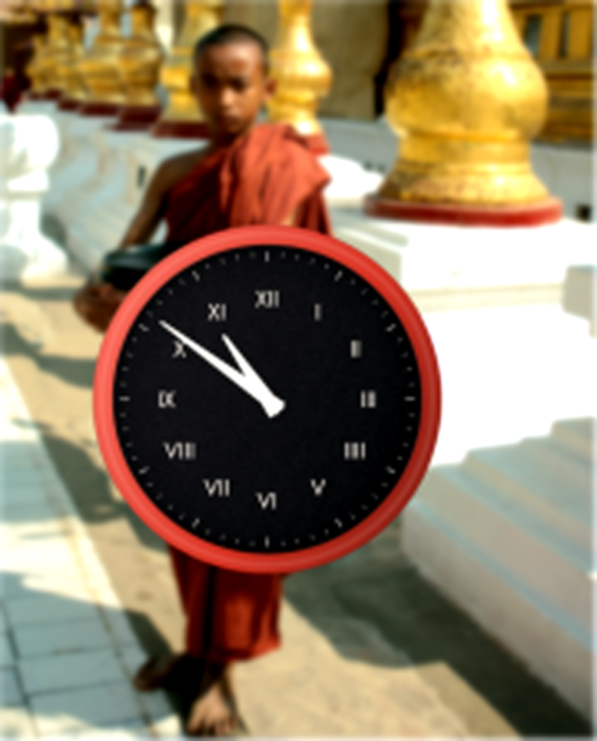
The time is 10:51
